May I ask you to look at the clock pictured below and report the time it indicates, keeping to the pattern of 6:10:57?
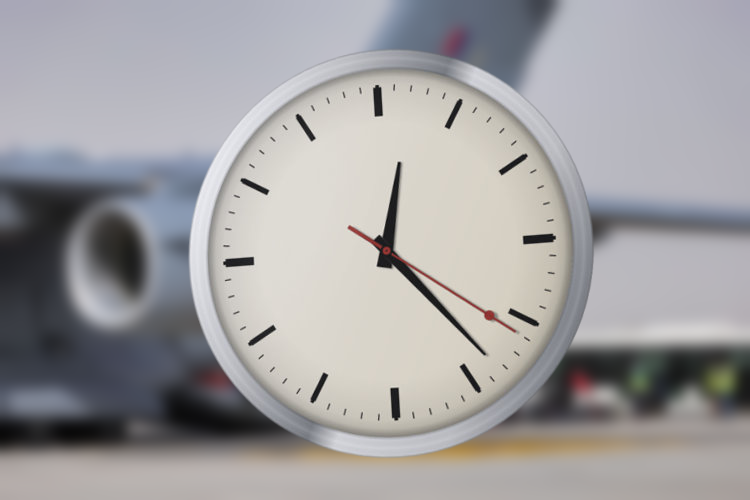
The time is 12:23:21
